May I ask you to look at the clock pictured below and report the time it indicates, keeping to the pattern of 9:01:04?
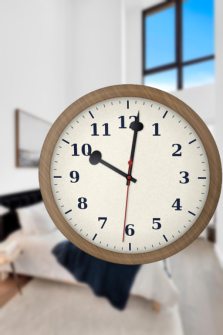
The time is 10:01:31
